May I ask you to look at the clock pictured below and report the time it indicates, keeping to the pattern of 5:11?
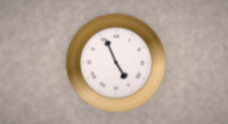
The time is 4:56
